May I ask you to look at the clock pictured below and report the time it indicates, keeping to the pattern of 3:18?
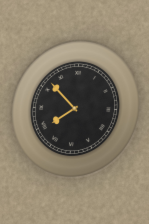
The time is 7:52
